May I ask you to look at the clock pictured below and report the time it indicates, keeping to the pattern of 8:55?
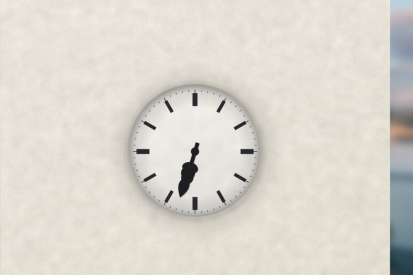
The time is 6:33
